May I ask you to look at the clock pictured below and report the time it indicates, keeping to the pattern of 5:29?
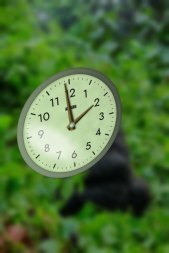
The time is 1:59
